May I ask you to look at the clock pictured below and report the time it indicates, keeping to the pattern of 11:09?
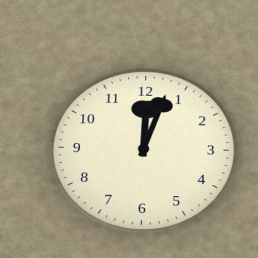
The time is 12:03
